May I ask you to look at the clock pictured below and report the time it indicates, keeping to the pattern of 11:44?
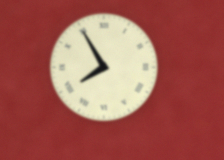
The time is 7:55
